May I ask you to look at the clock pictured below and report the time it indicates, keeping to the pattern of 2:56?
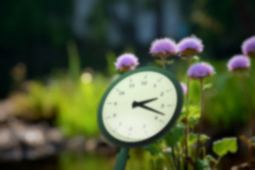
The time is 2:18
